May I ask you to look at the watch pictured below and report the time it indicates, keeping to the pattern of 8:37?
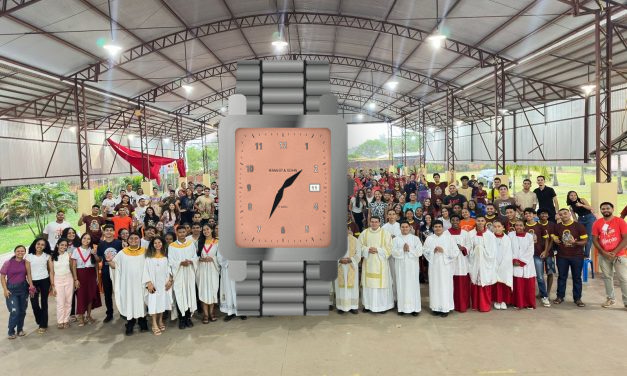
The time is 1:34
